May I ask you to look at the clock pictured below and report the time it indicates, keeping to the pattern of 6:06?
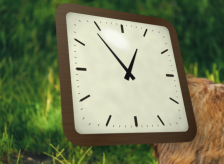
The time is 12:54
